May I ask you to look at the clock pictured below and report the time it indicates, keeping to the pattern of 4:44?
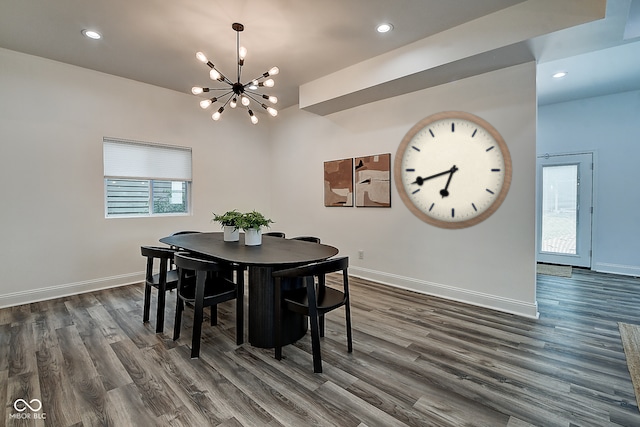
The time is 6:42
